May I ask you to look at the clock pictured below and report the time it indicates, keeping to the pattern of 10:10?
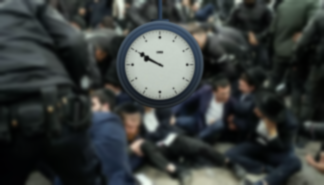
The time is 9:50
